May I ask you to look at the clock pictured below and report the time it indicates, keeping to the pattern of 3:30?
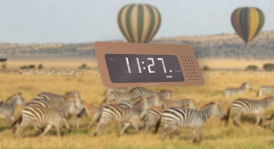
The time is 11:27
